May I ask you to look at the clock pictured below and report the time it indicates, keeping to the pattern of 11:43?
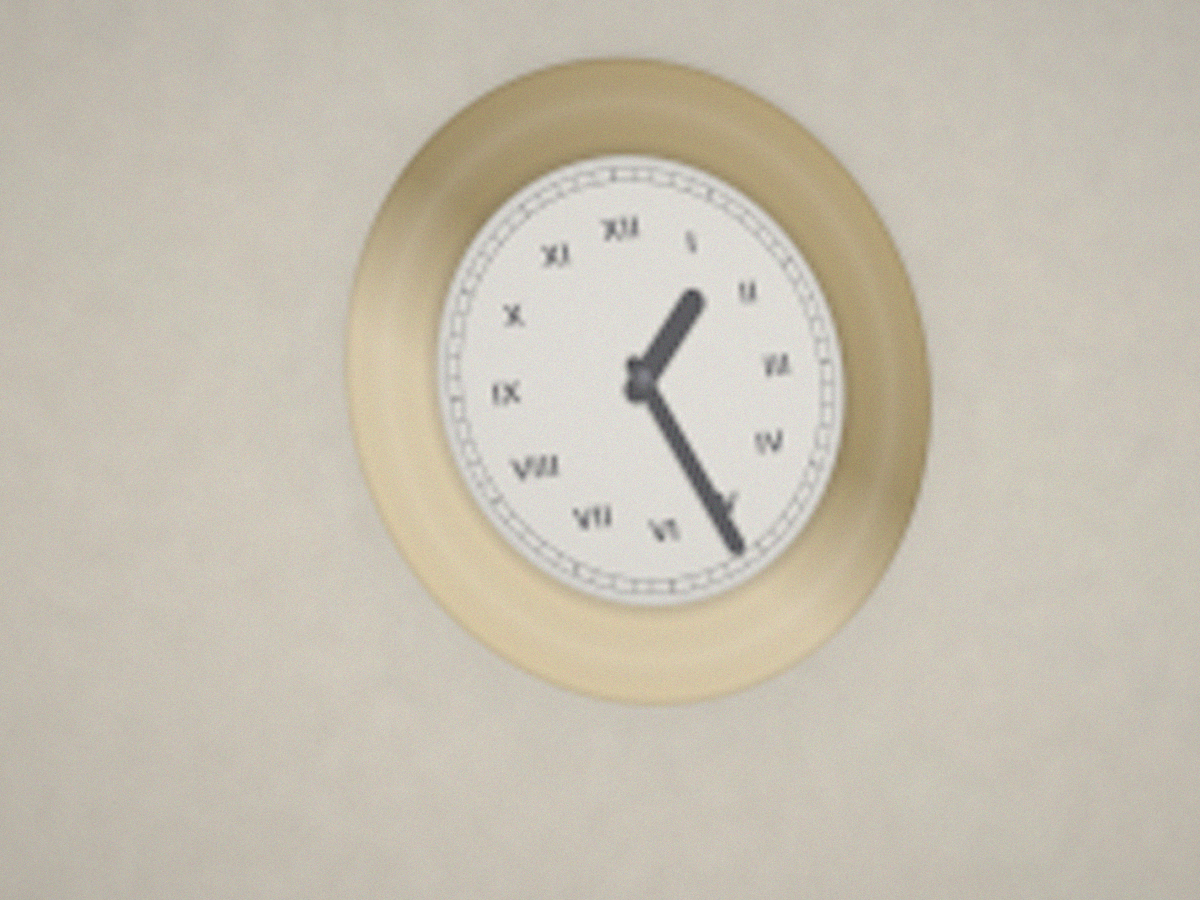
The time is 1:26
